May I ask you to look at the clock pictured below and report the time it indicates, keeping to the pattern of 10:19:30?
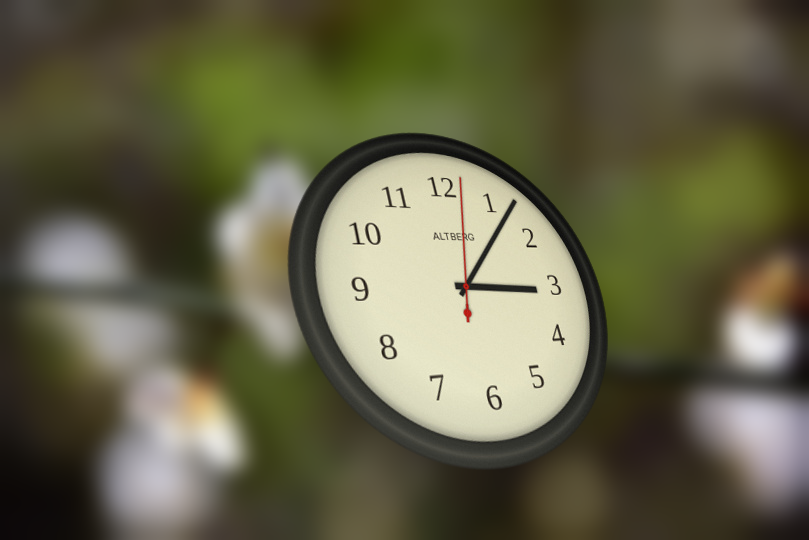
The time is 3:07:02
